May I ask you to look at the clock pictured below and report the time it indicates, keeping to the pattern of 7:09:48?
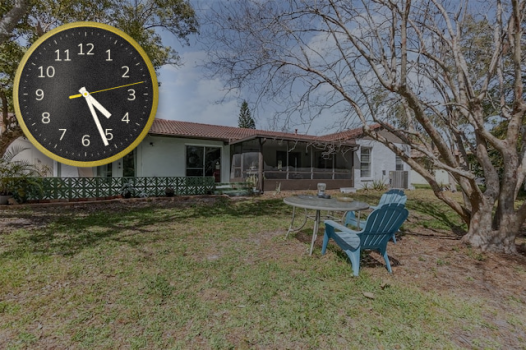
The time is 4:26:13
